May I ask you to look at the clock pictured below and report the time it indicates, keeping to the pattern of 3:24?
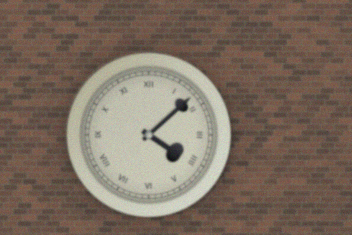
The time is 4:08
